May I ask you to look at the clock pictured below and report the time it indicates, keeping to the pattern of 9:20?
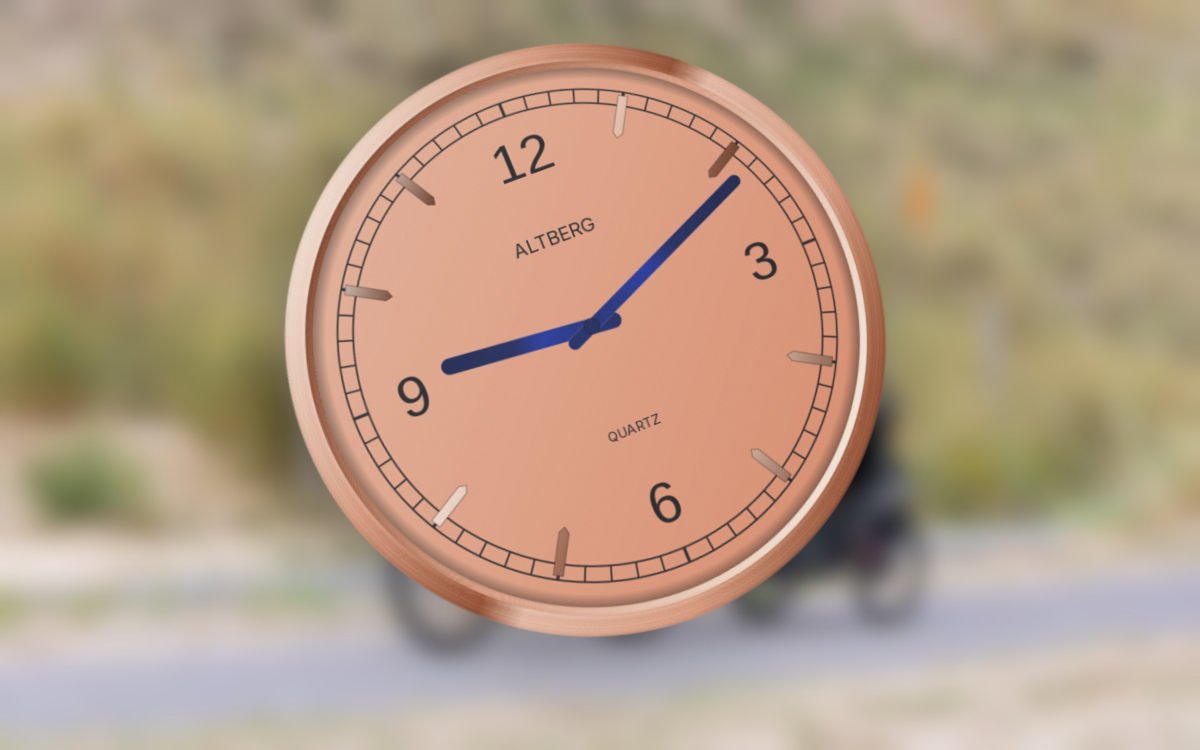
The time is 9:11
